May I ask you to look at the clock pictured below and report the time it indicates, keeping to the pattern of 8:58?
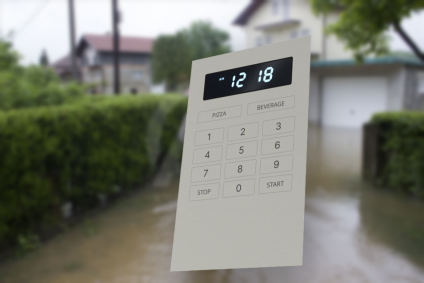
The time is 12:18
